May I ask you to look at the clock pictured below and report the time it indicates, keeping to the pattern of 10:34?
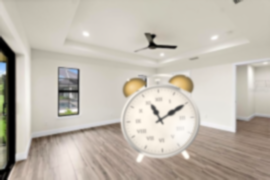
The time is 11:10
